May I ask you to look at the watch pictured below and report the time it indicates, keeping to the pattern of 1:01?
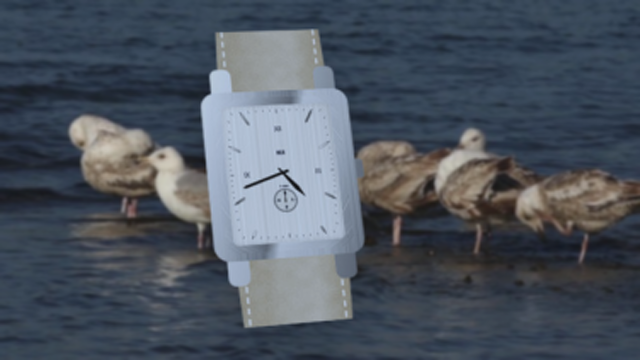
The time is 4:42
